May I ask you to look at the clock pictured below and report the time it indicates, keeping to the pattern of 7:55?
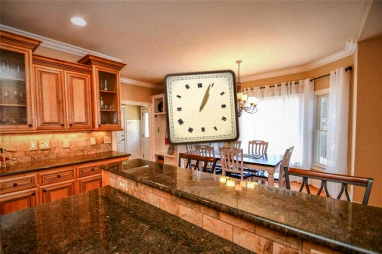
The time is 1:04
